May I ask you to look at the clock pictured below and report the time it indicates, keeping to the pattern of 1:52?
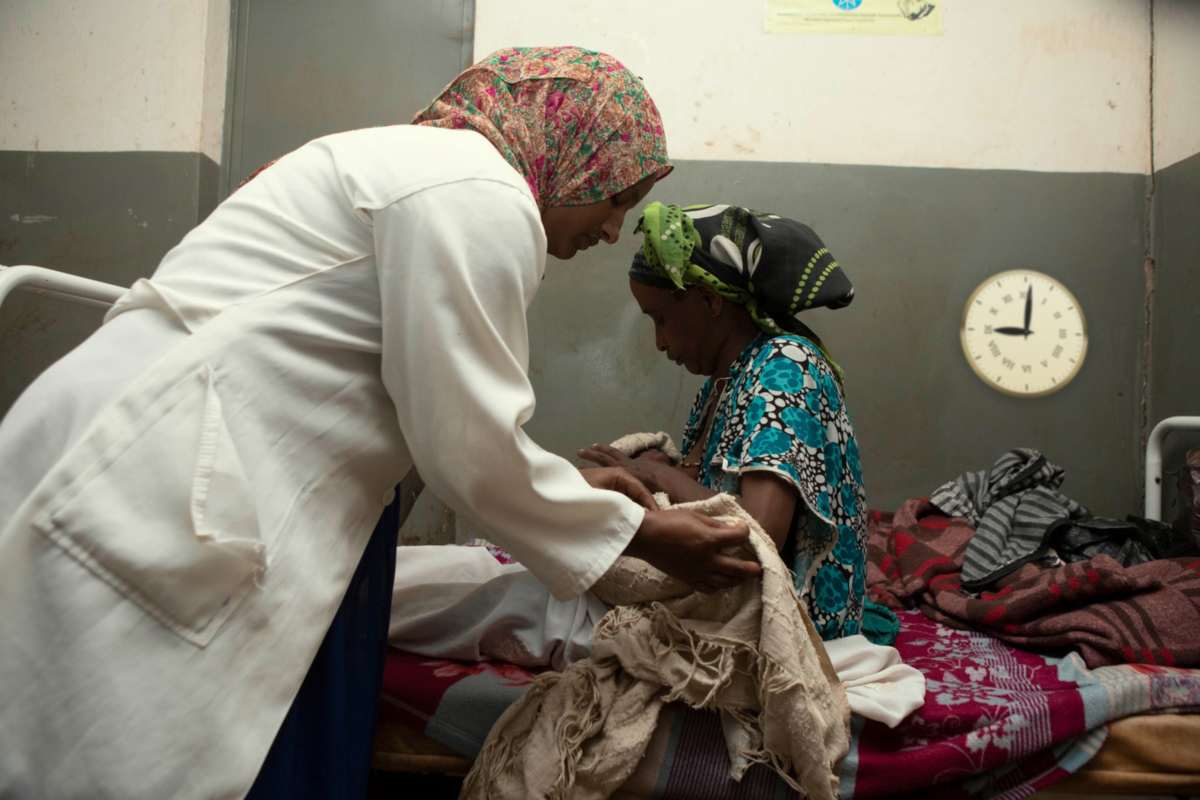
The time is 9:01
